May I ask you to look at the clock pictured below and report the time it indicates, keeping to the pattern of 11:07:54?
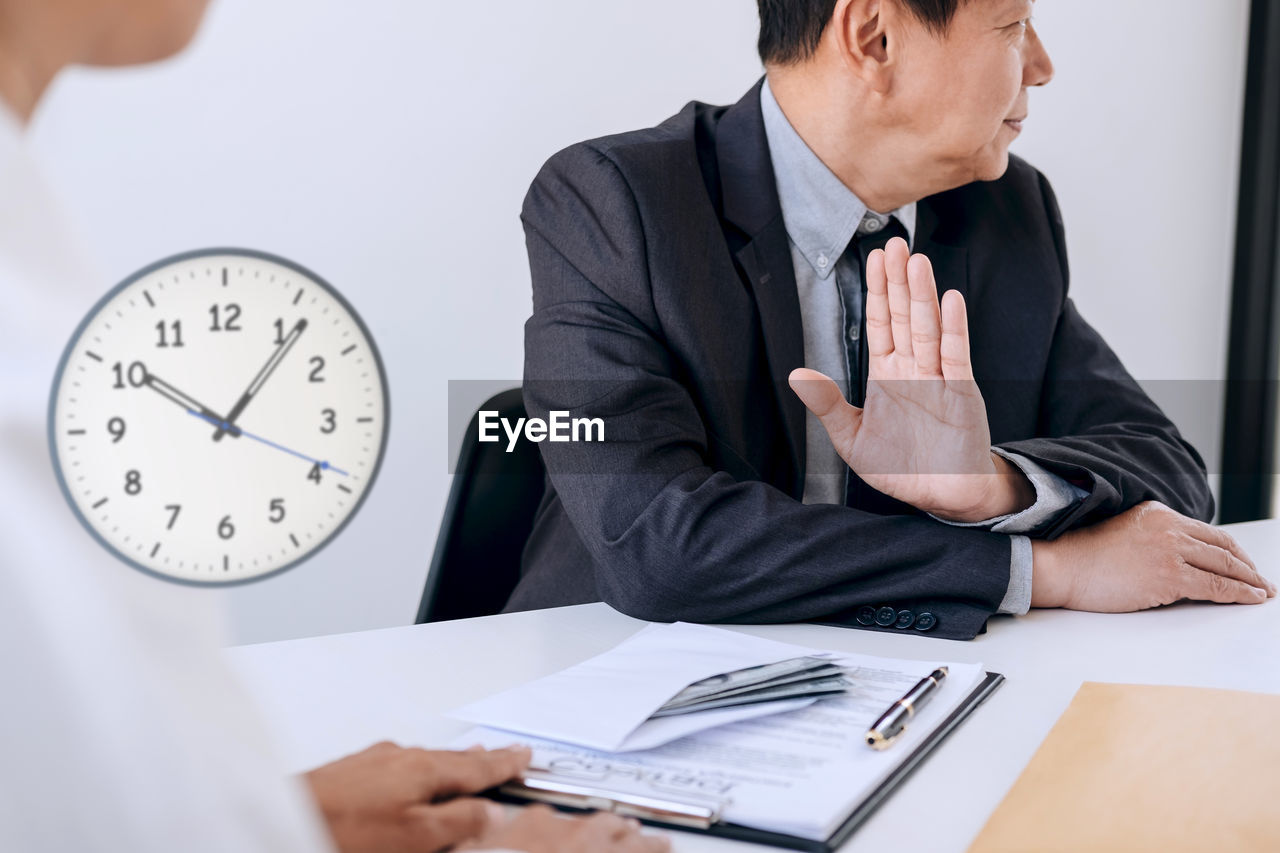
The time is 10:06:19
